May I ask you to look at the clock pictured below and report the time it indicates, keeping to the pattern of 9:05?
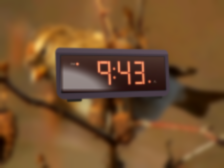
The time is 9:43
